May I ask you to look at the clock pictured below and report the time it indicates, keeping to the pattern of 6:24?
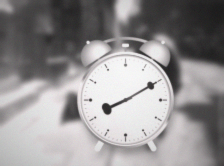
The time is 8:10
